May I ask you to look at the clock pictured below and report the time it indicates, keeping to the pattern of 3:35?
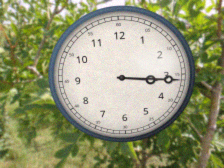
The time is 3:16
